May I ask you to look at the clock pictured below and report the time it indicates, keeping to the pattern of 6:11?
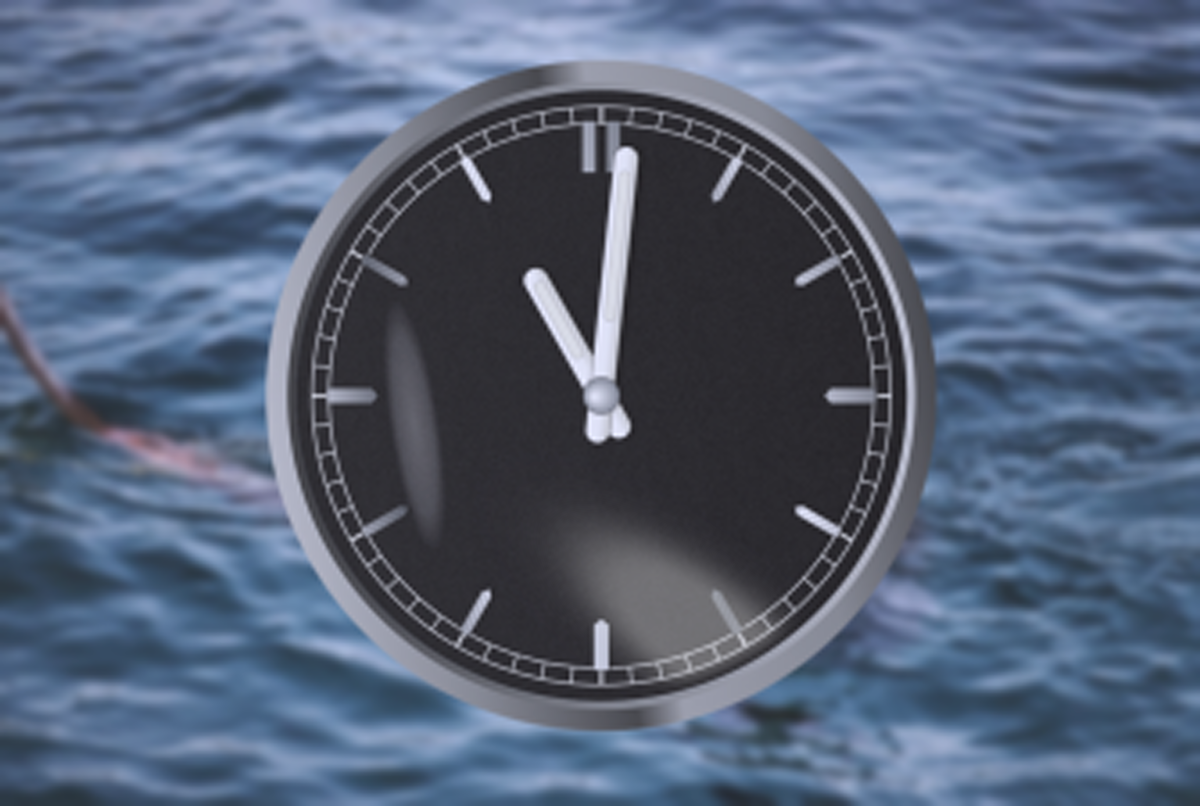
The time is 11:01
